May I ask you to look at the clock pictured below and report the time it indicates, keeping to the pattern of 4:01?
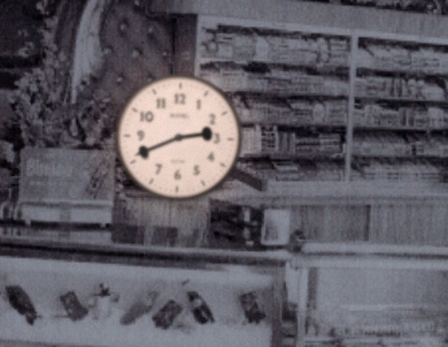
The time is 2:41
